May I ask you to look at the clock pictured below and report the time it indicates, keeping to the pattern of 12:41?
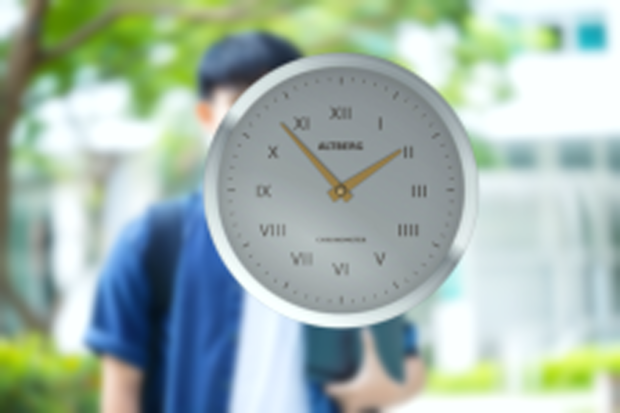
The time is 1:53
